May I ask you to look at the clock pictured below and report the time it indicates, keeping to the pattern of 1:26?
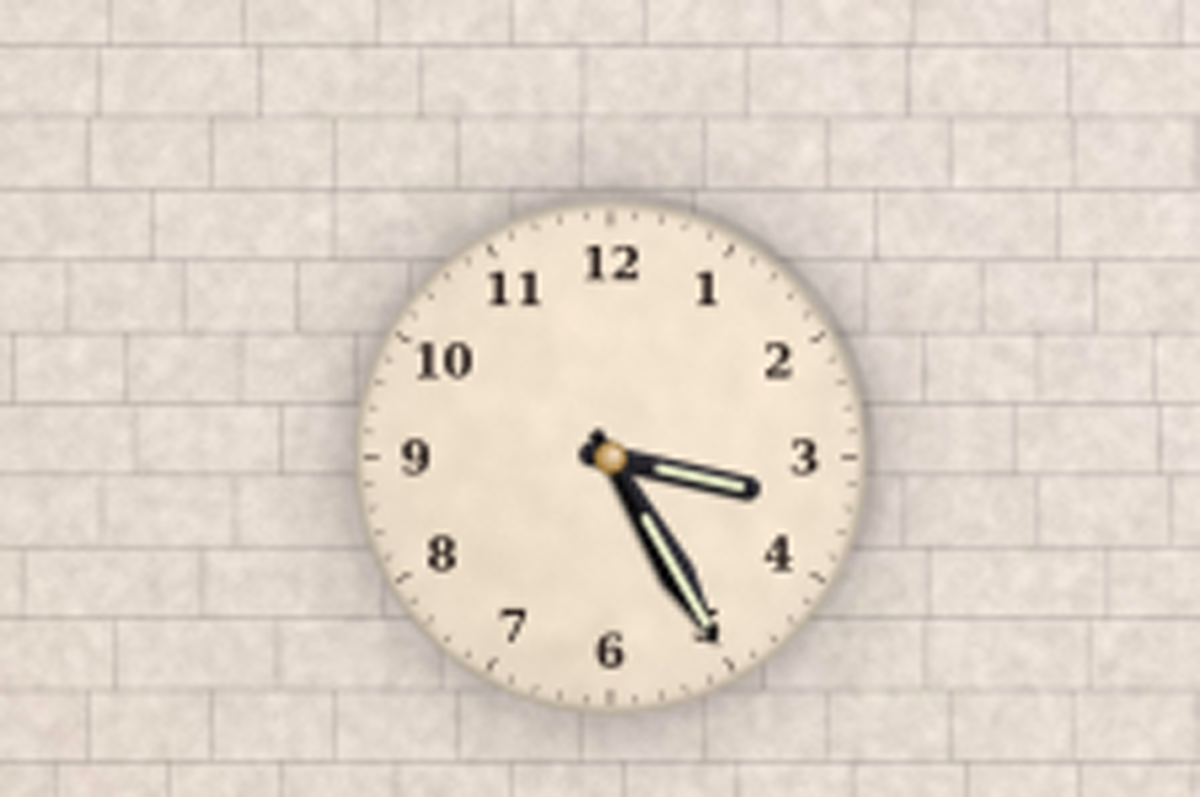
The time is 3:25
